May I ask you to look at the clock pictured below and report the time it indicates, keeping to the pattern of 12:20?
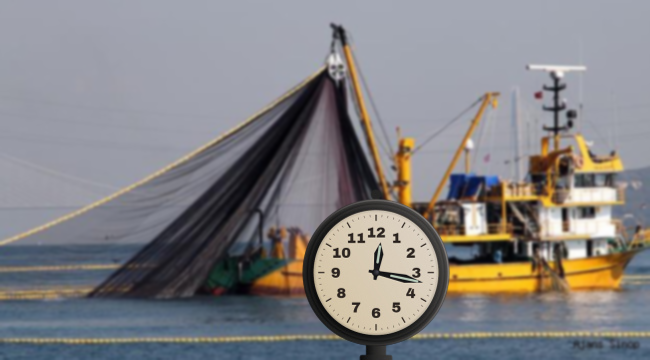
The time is 12:17
